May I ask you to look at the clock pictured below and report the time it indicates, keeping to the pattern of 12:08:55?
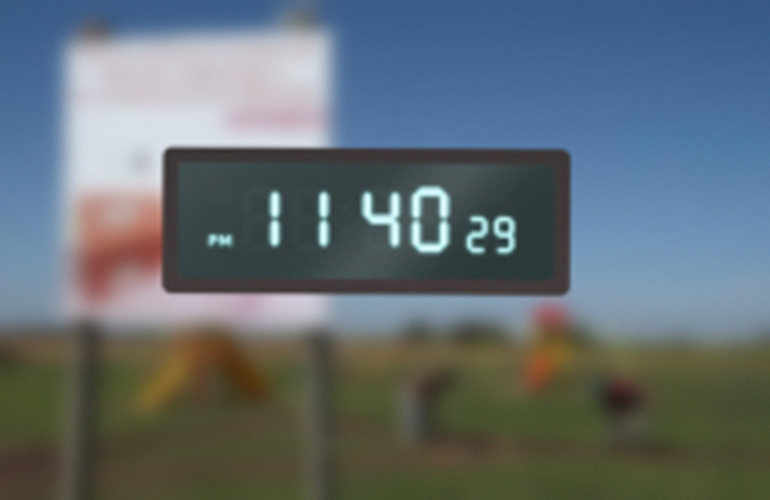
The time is 11:40:29
